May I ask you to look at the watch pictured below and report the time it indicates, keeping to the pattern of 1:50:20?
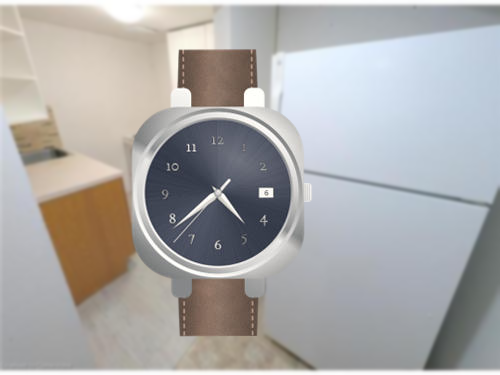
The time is 4:38:37
